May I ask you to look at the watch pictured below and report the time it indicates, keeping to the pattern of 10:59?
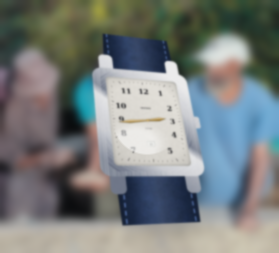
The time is 2:44
